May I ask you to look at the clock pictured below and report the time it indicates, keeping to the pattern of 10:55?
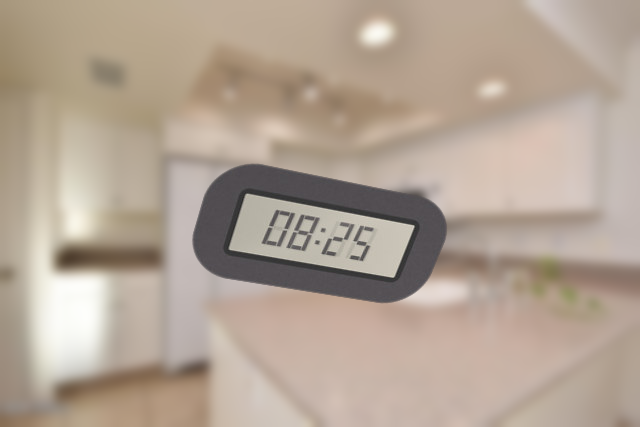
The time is 8:25
